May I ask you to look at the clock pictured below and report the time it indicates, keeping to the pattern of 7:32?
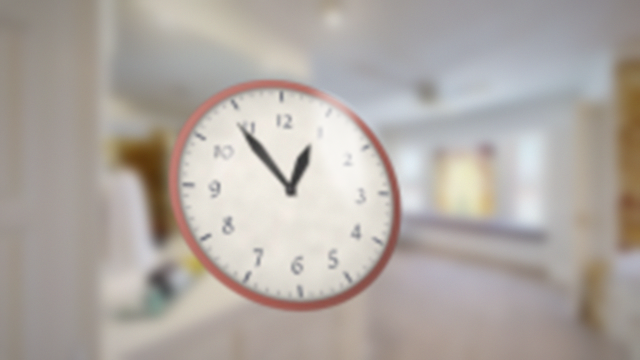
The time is 12:54
